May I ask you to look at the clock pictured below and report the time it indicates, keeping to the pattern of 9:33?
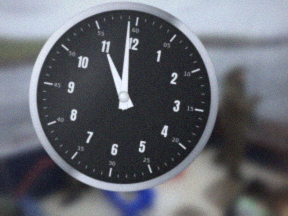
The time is 10:59
